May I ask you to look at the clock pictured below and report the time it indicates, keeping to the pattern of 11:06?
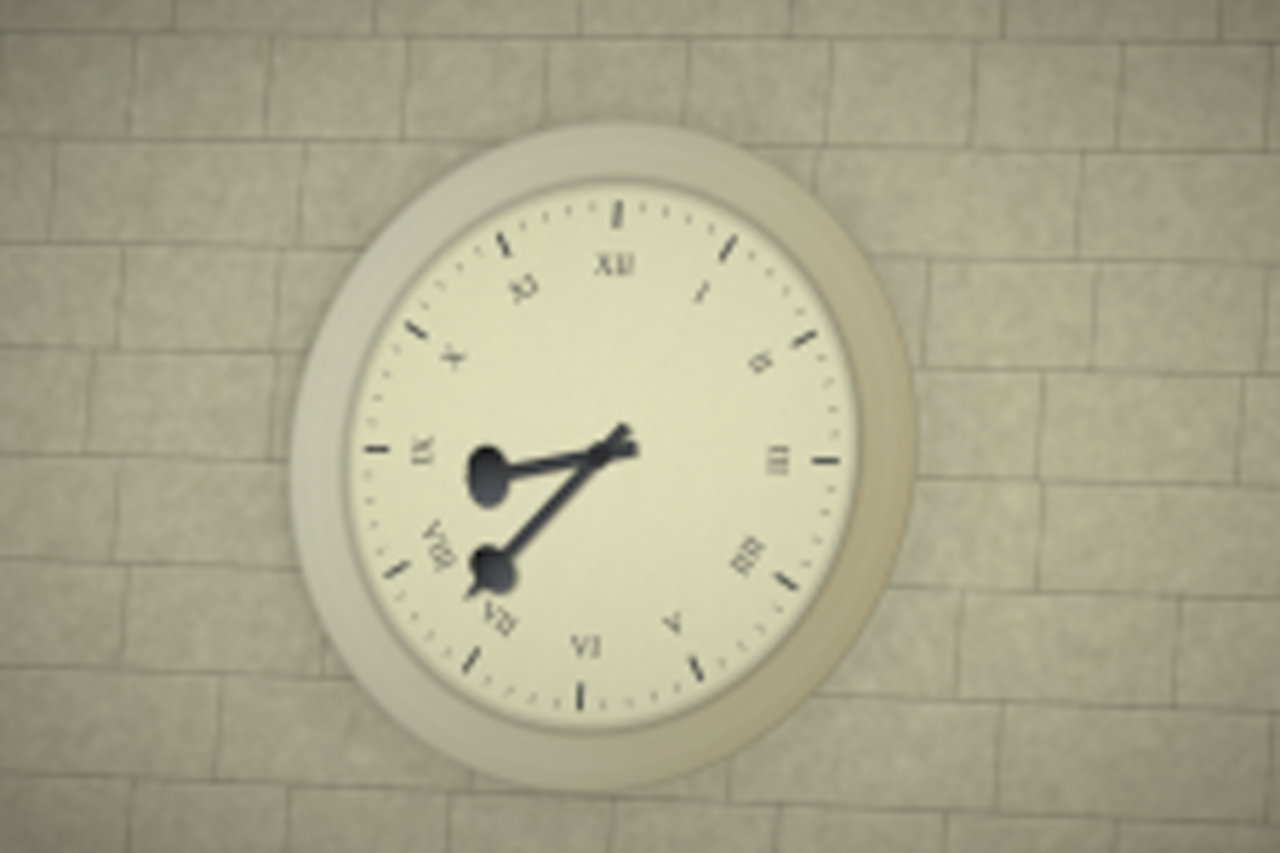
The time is 8:37
